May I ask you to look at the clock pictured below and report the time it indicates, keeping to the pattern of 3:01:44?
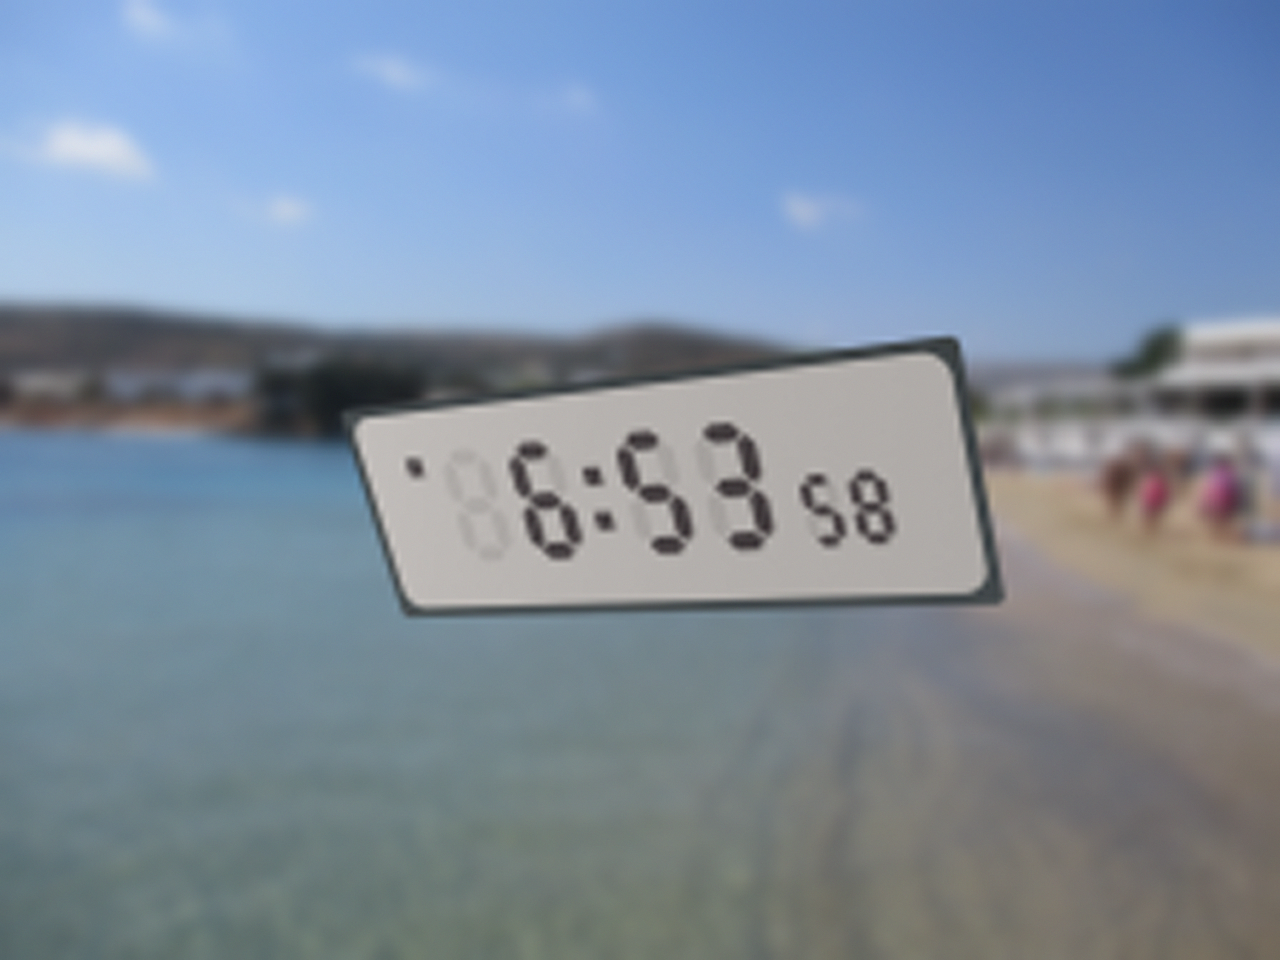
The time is 6:53:58
